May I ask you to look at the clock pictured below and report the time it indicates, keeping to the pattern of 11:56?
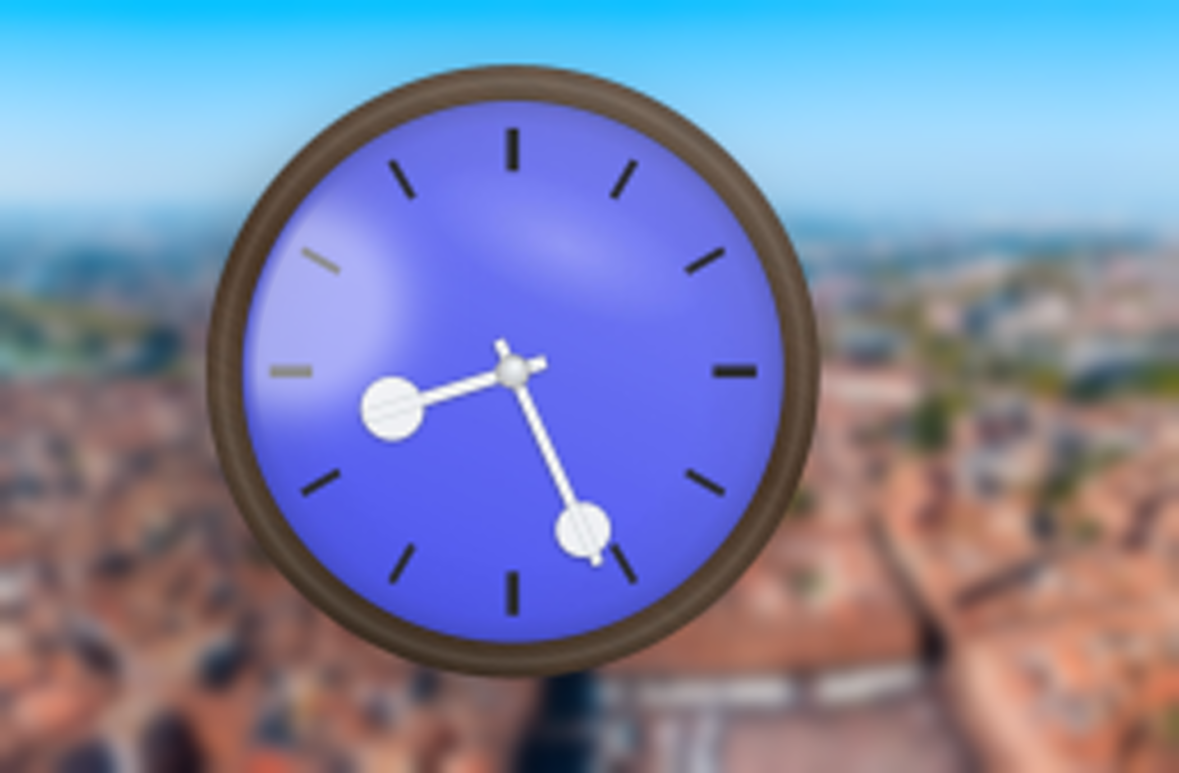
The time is 8:26
